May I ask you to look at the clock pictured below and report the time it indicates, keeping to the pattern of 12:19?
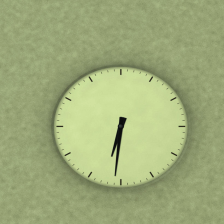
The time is 6:31
